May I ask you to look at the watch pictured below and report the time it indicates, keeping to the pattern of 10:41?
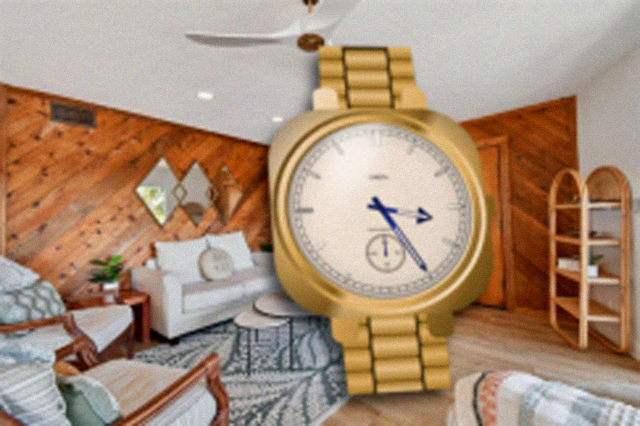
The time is 3:25
